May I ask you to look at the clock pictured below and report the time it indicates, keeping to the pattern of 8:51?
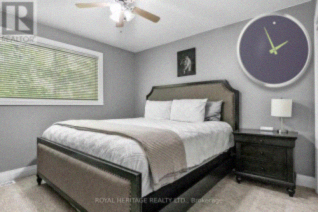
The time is 1:56
